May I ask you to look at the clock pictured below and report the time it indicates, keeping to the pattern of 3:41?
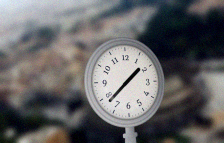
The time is 1:38
